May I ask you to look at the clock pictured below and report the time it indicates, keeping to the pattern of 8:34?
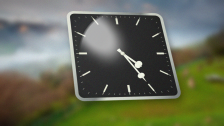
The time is 4:25
